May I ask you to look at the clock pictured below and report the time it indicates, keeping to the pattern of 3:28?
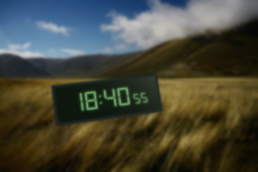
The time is 18:40
